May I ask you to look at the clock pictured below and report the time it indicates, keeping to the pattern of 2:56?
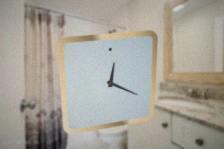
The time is 12:20
